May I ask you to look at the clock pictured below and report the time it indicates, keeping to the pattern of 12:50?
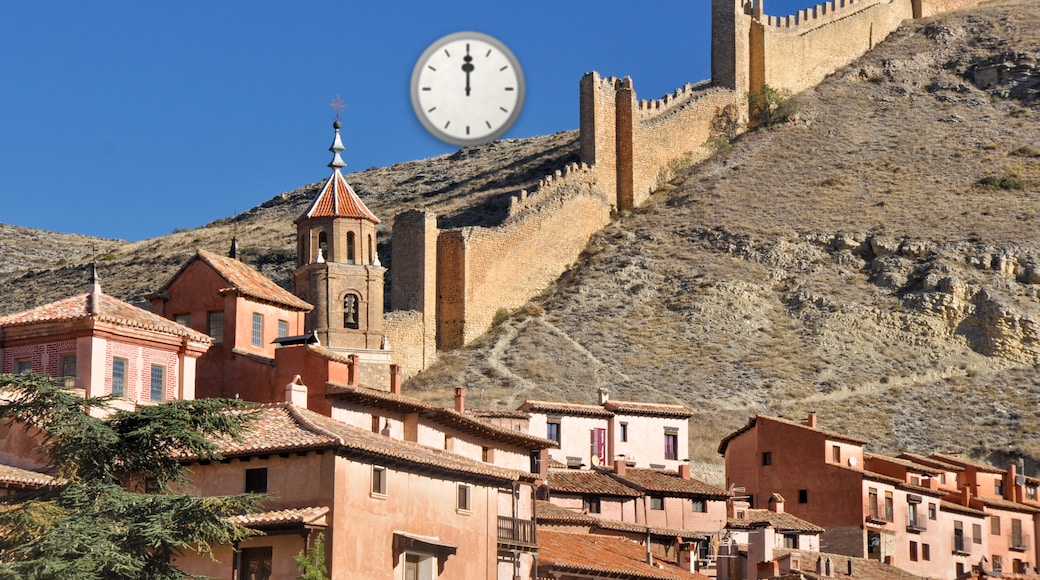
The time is 12:00
